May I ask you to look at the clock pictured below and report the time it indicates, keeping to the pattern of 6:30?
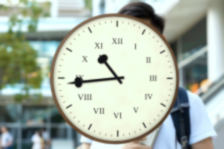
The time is 10:44
